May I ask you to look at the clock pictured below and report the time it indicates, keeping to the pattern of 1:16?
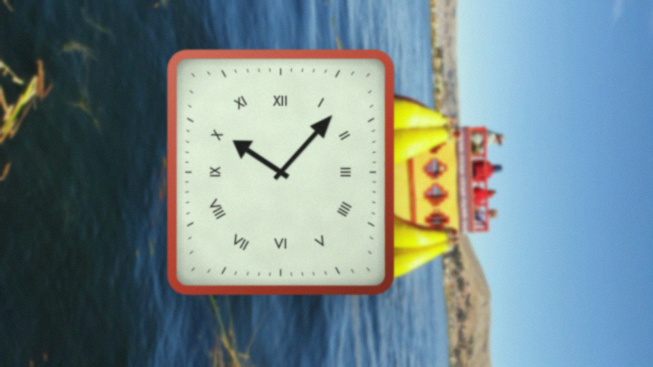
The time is 10:07
